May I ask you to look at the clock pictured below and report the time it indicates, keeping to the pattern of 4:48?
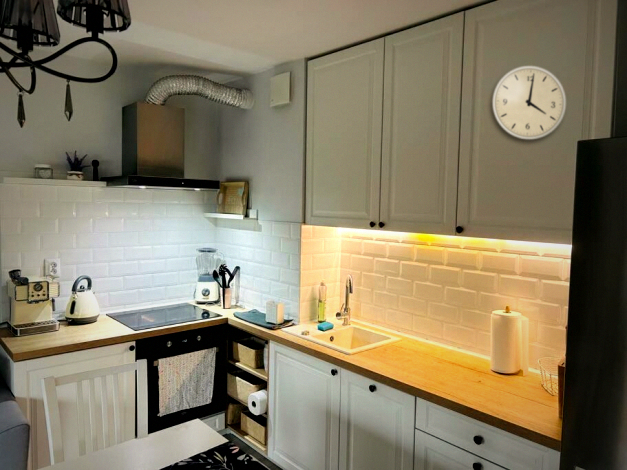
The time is 4:01
